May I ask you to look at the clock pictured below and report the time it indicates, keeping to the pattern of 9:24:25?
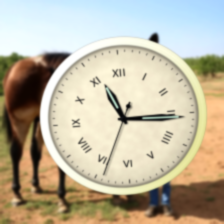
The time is 11:15:34
